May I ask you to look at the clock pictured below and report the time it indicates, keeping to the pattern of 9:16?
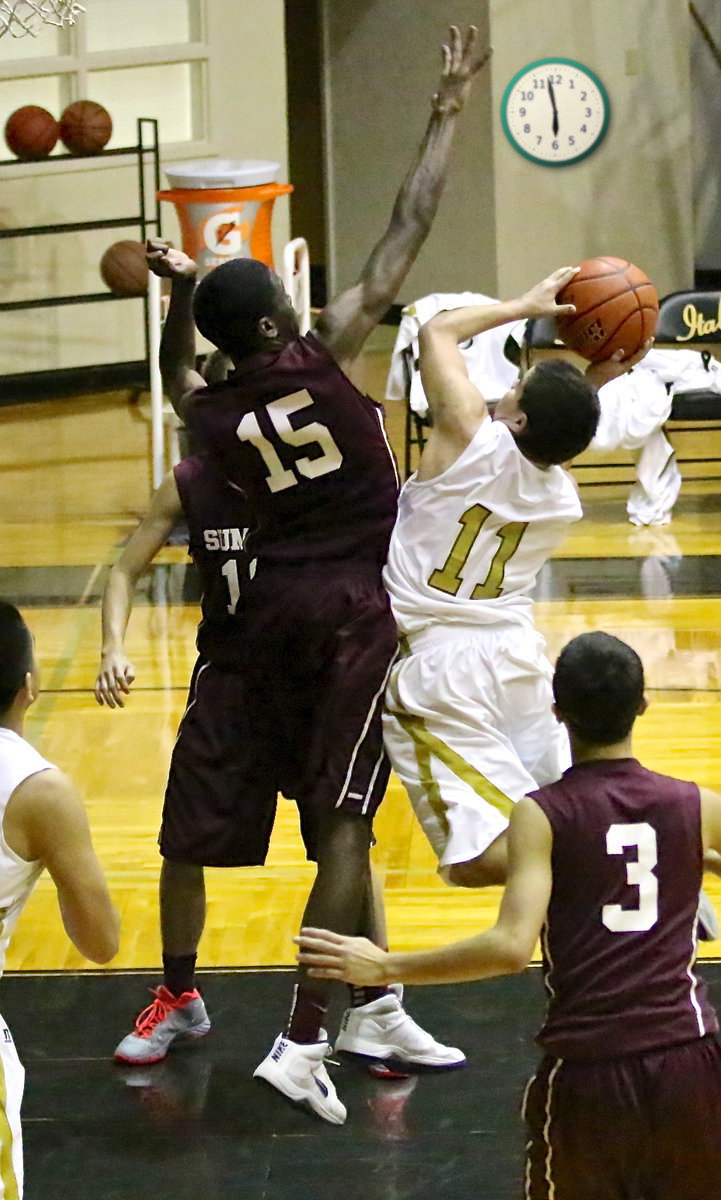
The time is 5:58
